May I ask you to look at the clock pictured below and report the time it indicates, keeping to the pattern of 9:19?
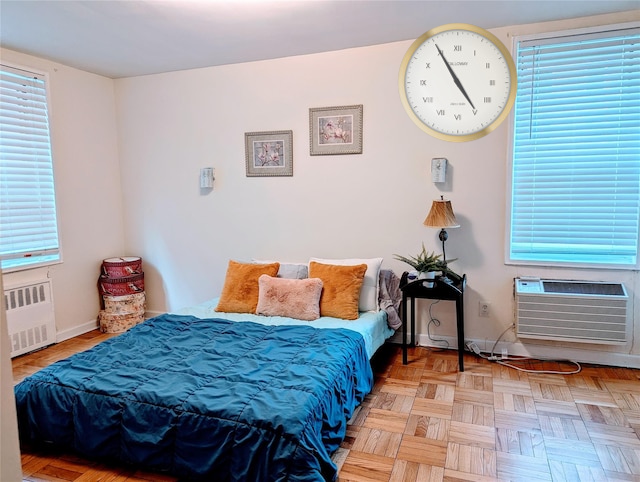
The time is 4:55
